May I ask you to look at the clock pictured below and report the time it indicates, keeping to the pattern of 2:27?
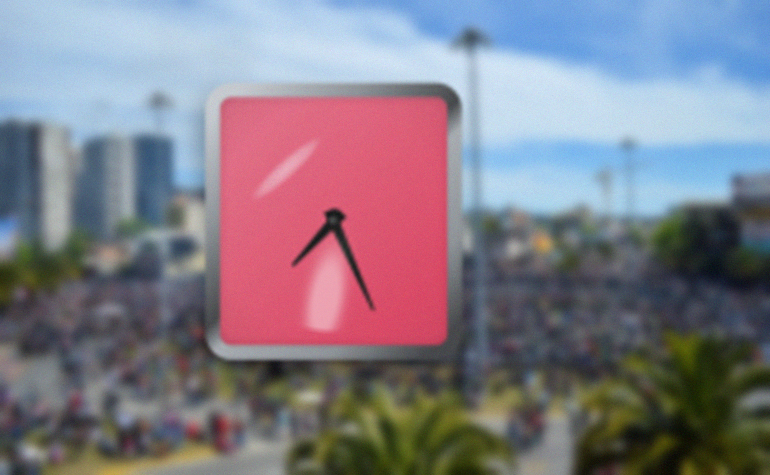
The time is 7:26
